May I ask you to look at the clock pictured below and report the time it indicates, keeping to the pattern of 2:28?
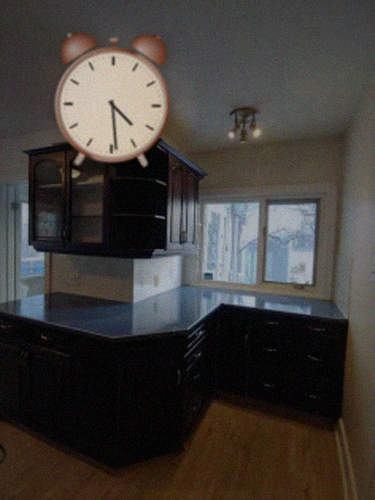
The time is 4:29
